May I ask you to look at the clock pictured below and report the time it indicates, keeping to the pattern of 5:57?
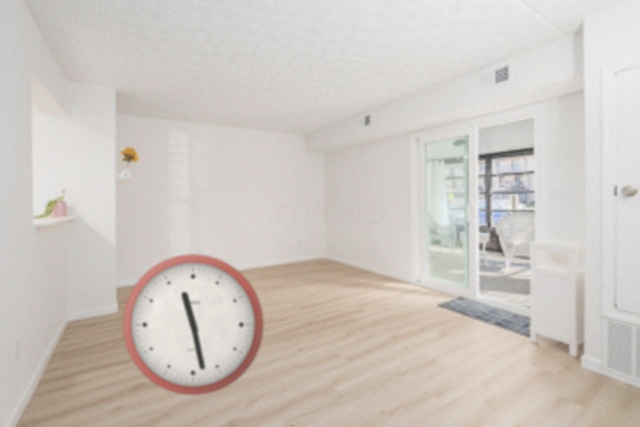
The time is 11:28
